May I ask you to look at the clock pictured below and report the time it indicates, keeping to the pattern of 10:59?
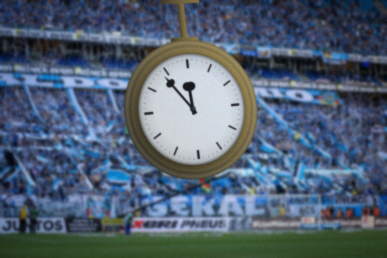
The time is 11:54
